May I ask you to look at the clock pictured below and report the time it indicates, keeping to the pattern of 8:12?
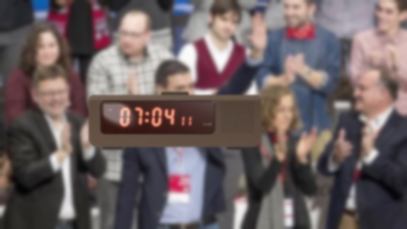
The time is 7:04
